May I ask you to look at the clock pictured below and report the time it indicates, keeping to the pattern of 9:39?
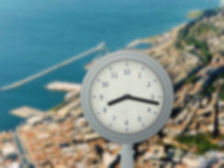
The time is 8:17
